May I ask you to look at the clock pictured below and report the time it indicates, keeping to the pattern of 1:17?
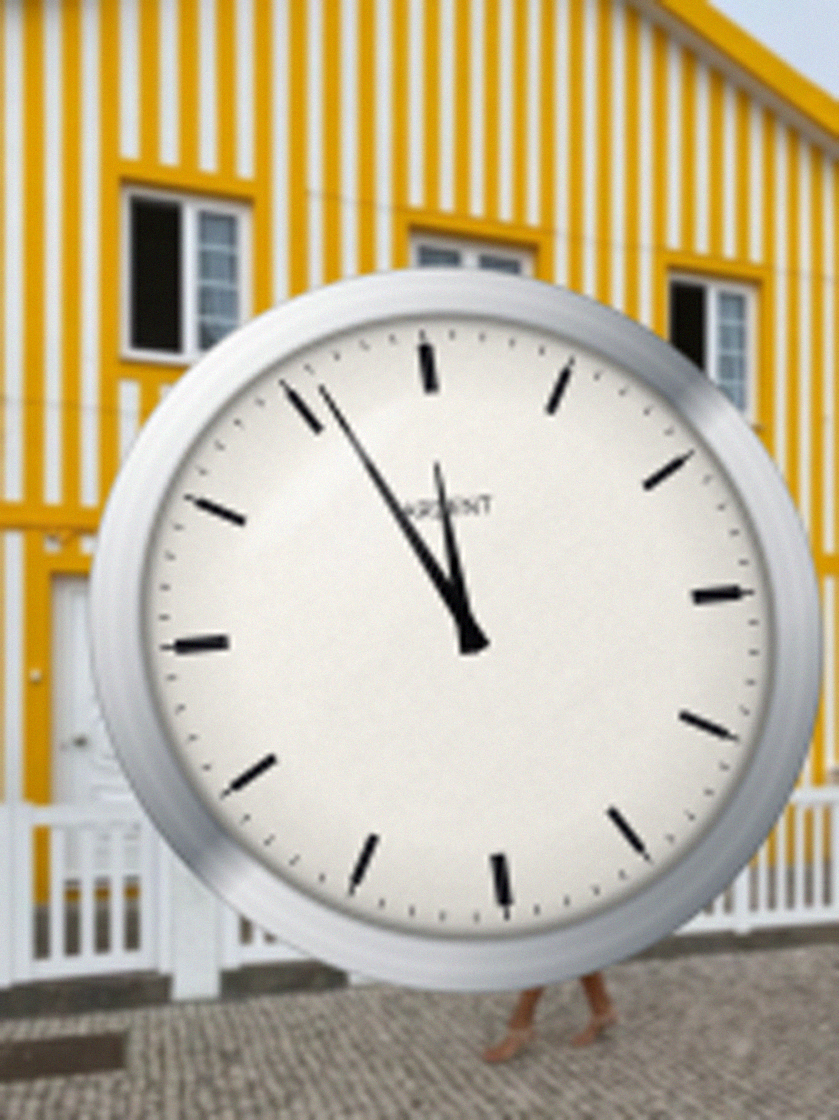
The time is 11:56
